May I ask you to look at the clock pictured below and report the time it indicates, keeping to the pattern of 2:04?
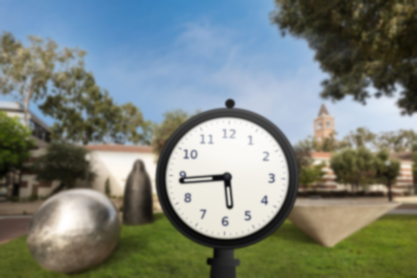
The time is 5:44
